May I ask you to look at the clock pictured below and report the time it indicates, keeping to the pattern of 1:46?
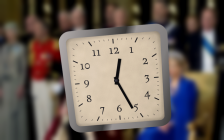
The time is 12:26
